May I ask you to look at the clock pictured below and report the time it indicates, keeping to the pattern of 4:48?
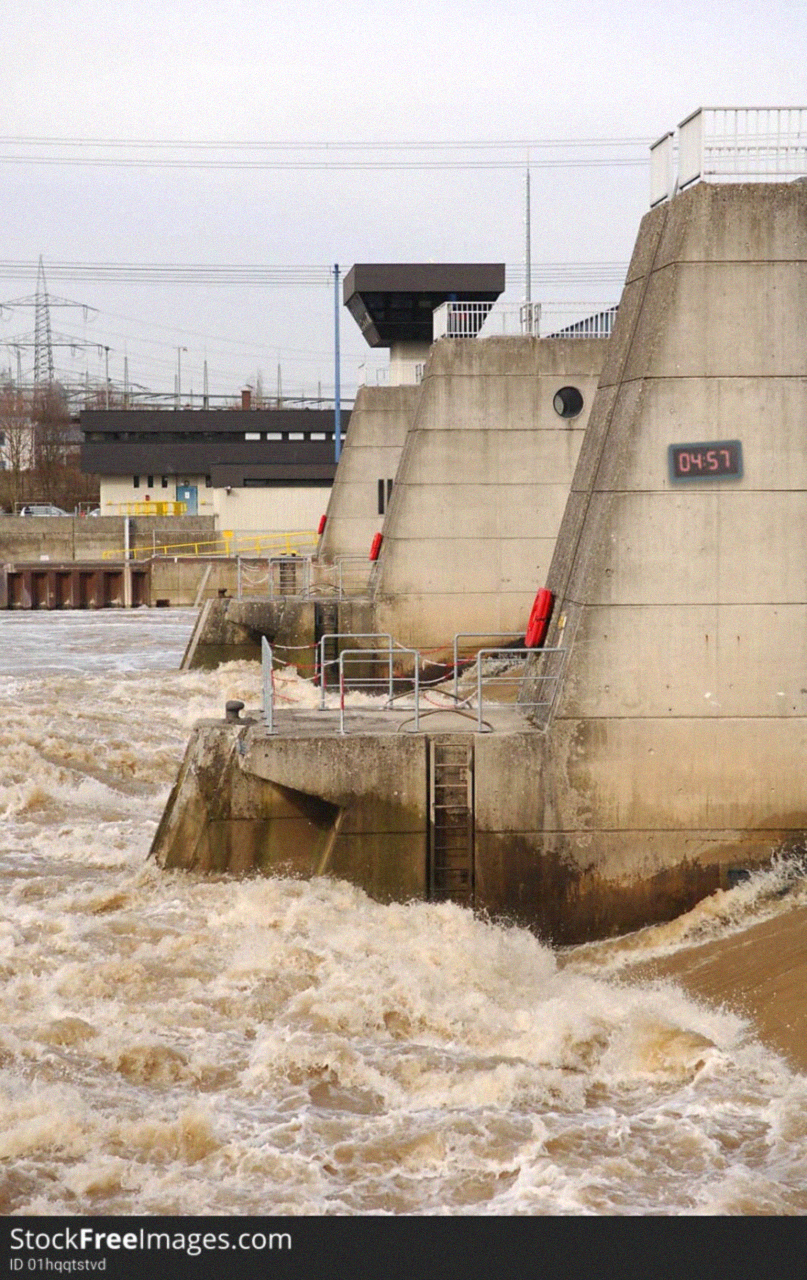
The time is 4:57
